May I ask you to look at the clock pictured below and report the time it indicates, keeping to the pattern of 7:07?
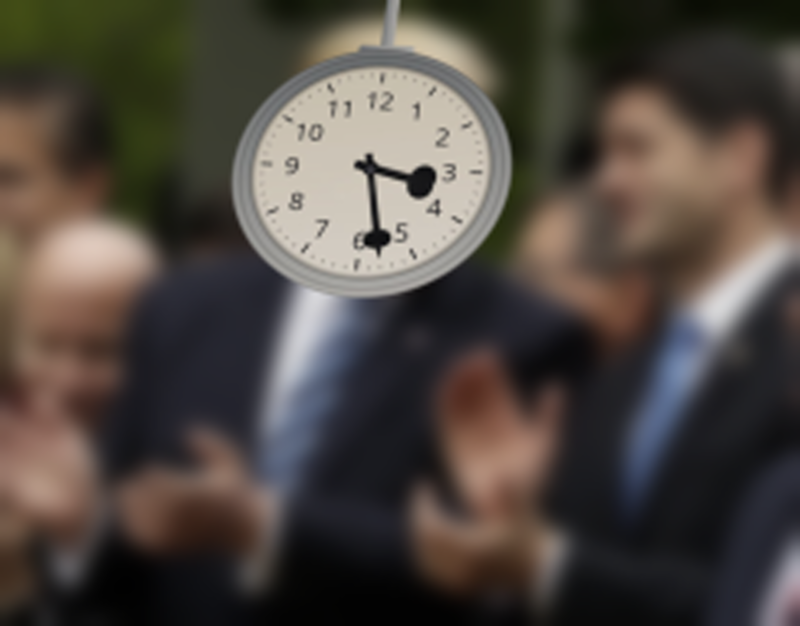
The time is 3:28
